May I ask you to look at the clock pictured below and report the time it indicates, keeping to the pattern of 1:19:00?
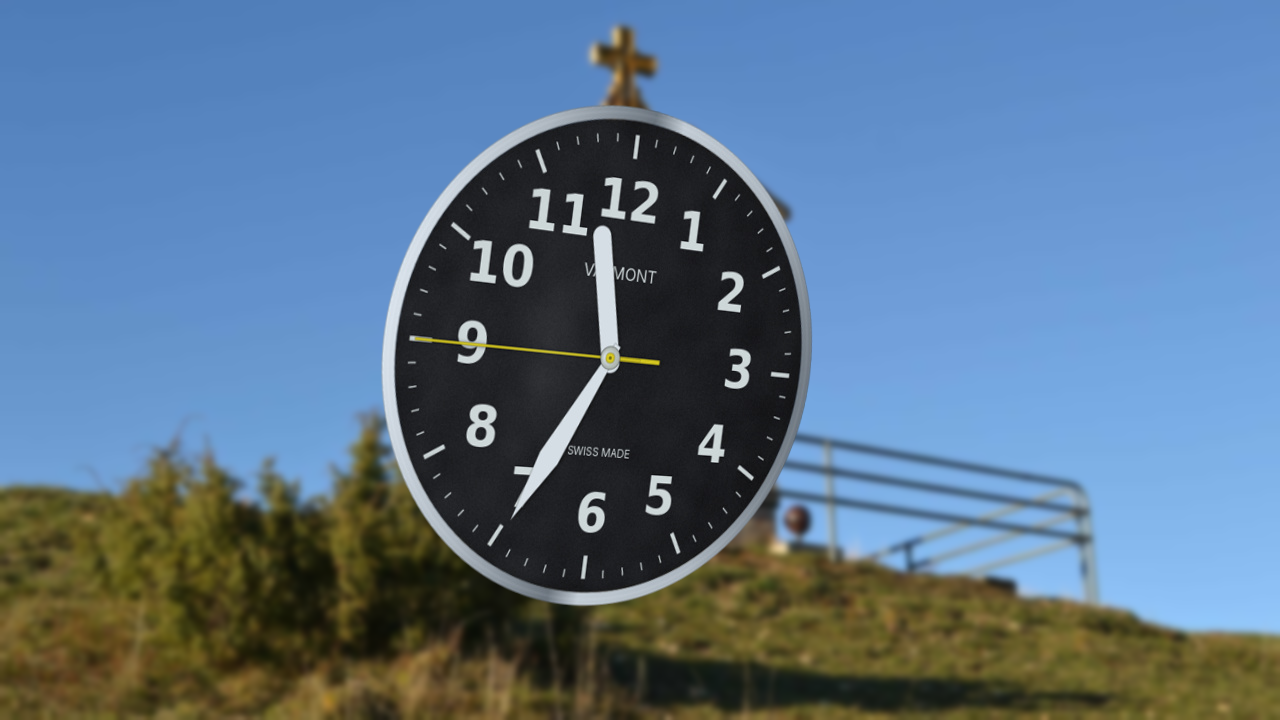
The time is 11:34:45
